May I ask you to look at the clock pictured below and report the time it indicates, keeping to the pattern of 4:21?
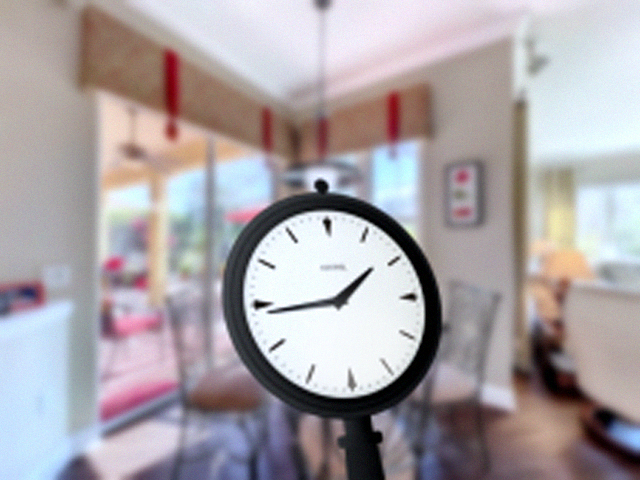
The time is 1:44
